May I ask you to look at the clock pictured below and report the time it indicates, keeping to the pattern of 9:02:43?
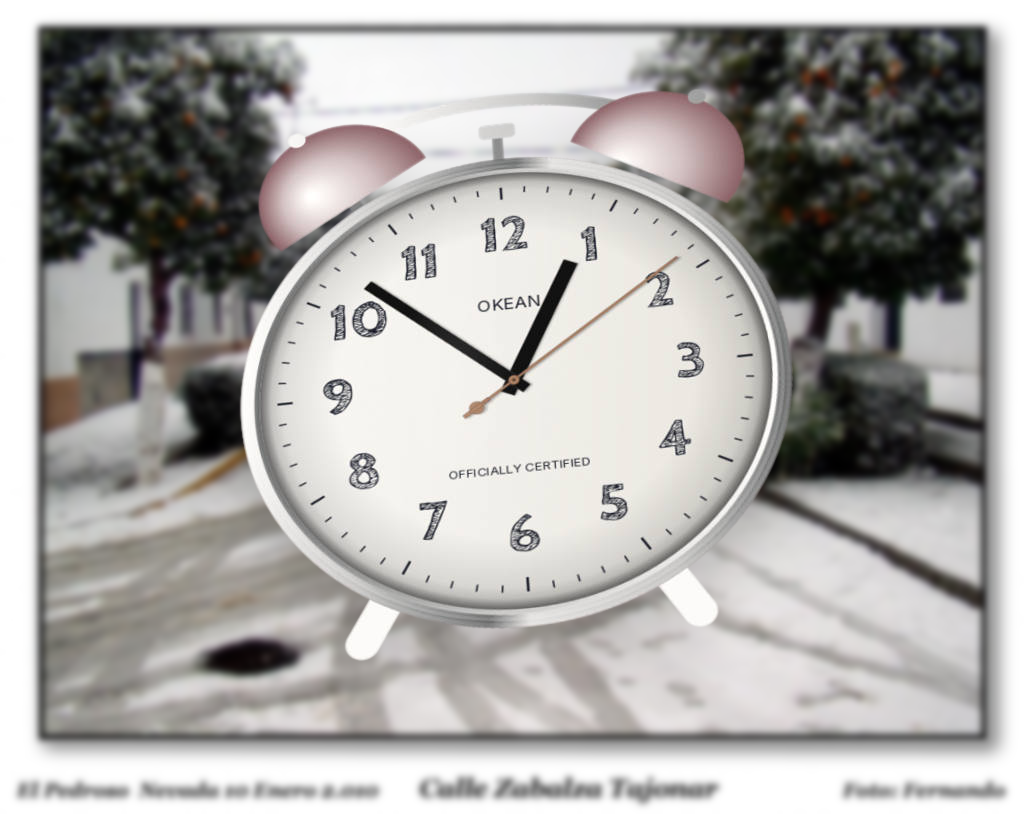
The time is 12:52:09
